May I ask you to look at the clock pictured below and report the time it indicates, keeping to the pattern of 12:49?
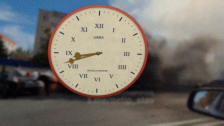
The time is 8:42
